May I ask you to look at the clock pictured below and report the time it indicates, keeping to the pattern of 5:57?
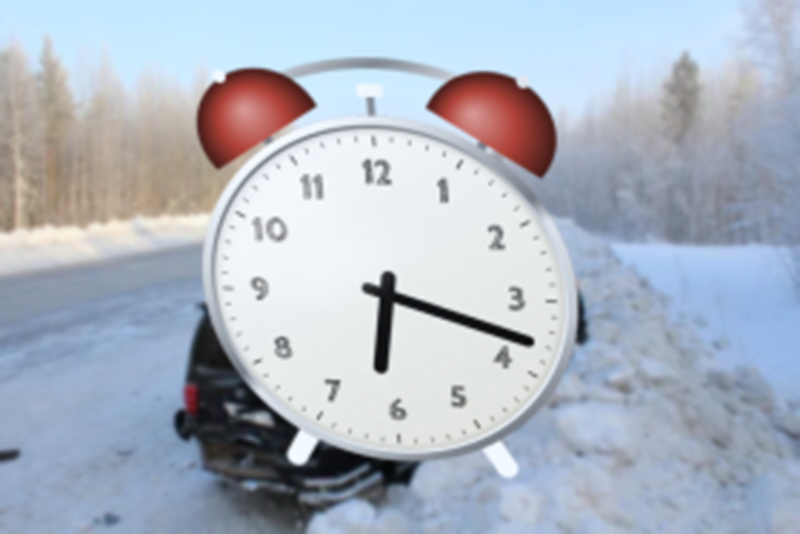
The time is 6:18
